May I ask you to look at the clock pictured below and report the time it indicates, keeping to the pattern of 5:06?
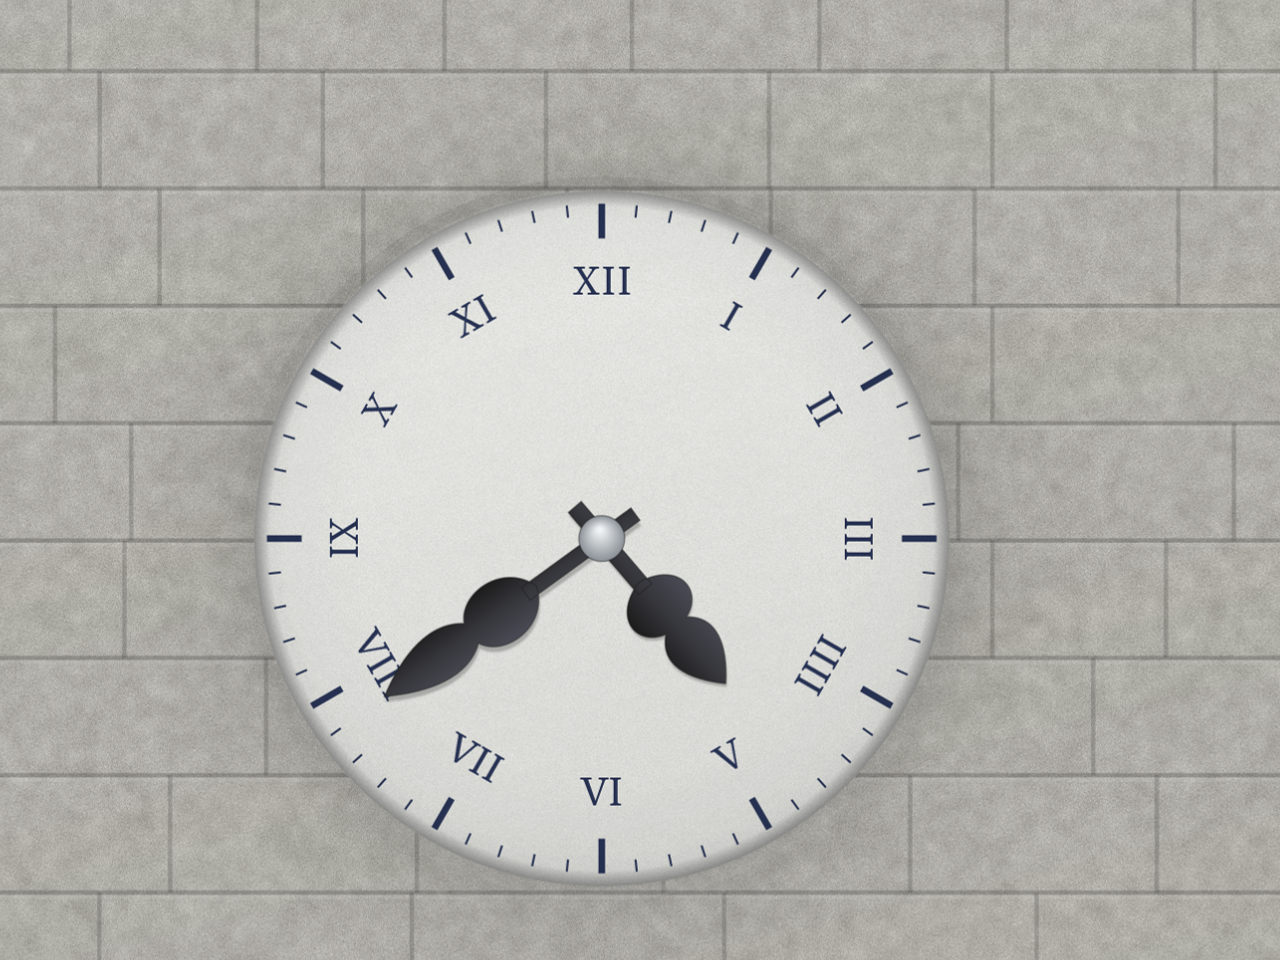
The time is 4:39
